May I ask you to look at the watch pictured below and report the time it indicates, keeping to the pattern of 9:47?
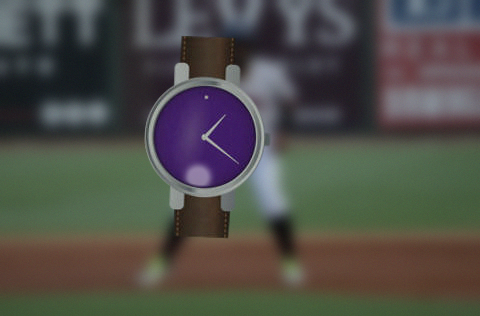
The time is 1:21
